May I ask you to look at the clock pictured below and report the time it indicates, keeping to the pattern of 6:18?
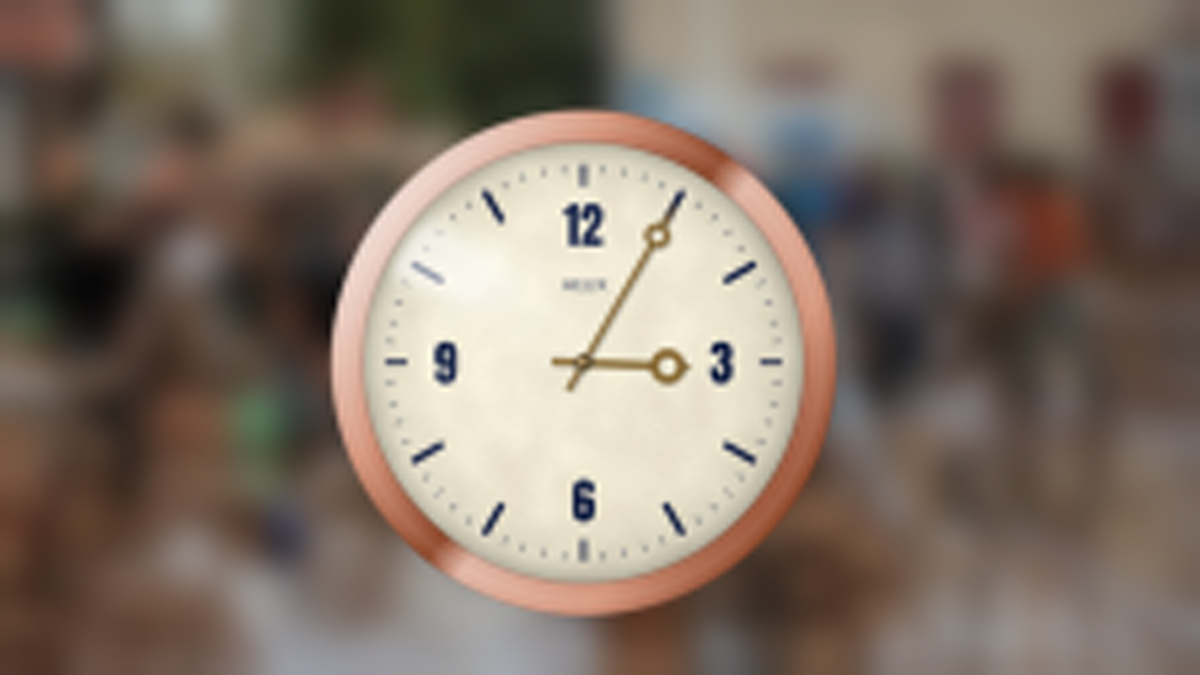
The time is 3:05
